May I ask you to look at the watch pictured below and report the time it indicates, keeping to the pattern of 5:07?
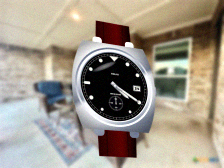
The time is 4:20
